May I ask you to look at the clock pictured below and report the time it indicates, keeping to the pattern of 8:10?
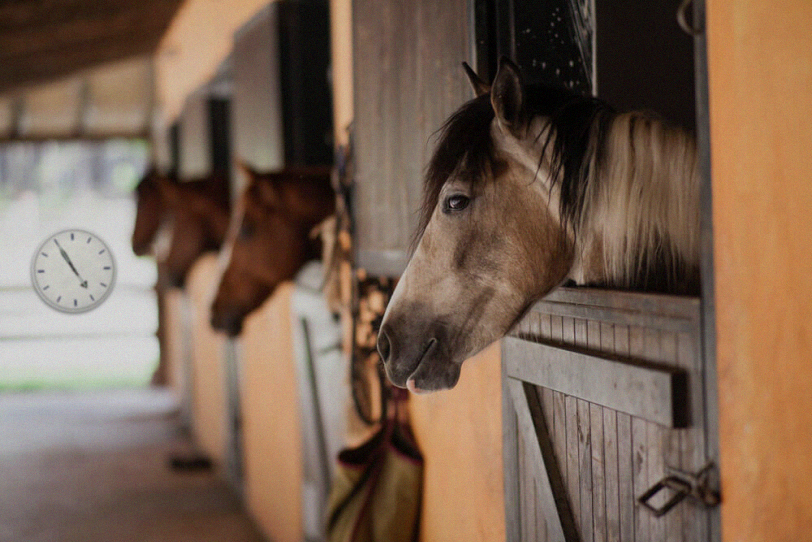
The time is 4:55
